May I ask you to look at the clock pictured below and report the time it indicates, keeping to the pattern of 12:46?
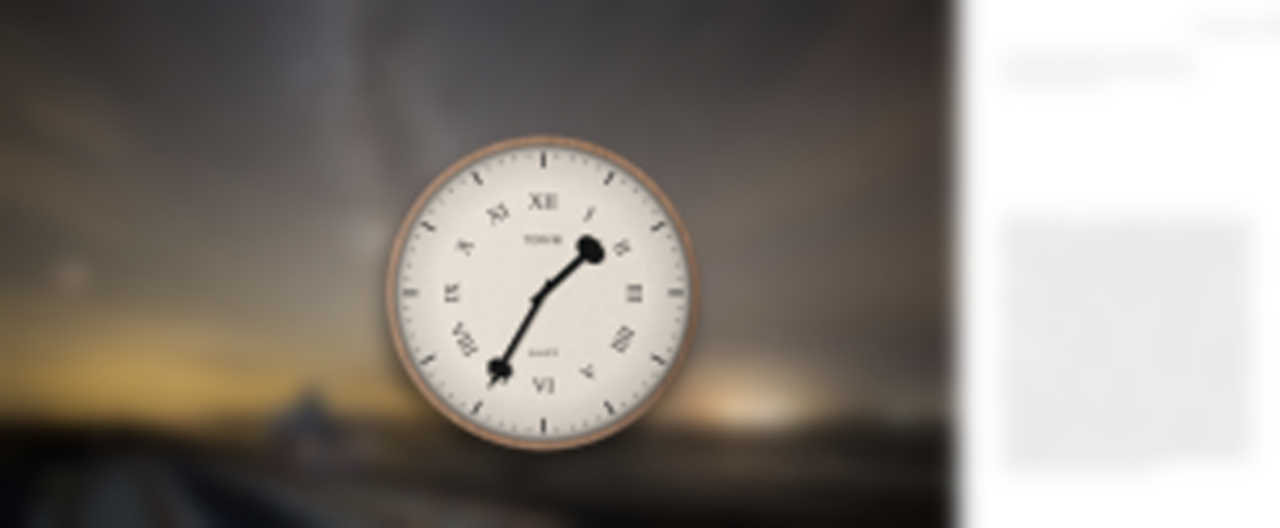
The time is 1:35
